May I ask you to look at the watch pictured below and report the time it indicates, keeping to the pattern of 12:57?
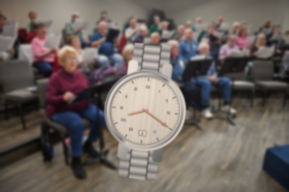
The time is 8:20
